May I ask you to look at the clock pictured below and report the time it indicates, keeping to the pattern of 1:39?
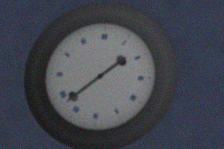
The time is 1:38
